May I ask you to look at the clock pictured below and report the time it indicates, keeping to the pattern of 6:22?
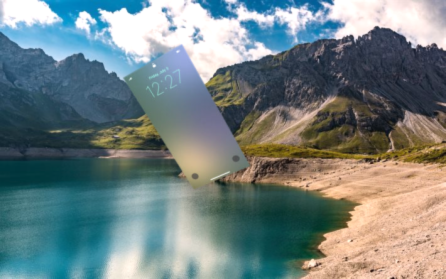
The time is 12:27
